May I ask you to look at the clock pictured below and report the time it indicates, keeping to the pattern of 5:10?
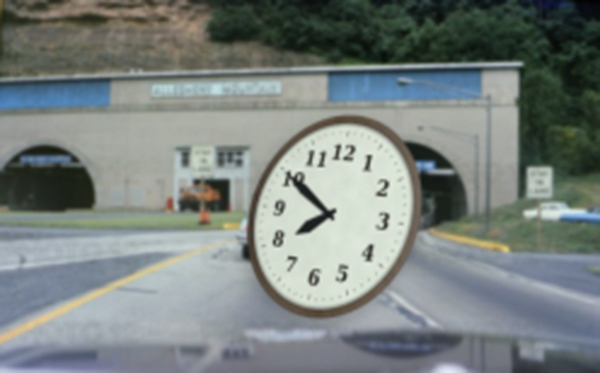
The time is 7:50
